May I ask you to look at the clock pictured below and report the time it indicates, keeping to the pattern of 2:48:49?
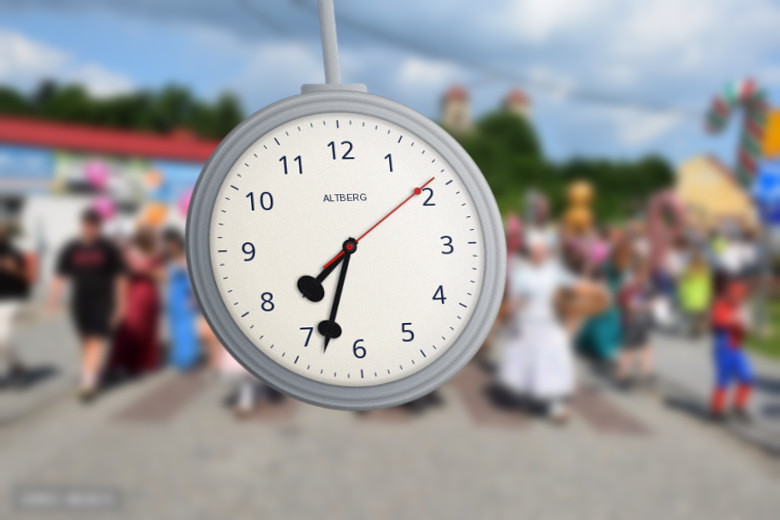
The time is 7:33:09
